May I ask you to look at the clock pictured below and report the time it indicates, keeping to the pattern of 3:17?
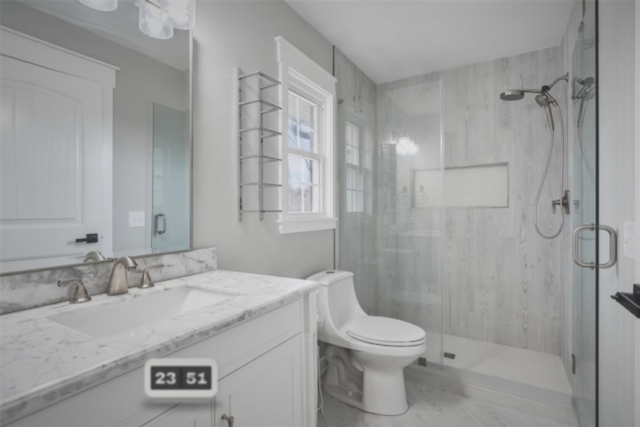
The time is 23:51
